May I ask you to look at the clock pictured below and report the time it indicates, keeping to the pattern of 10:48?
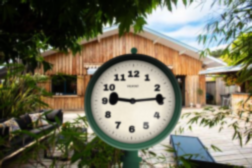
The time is 9:14
